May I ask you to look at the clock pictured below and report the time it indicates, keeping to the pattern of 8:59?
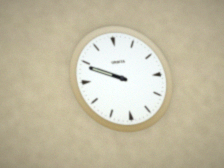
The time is 9:49
